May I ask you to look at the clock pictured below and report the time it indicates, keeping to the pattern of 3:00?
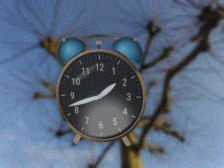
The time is 1:42
